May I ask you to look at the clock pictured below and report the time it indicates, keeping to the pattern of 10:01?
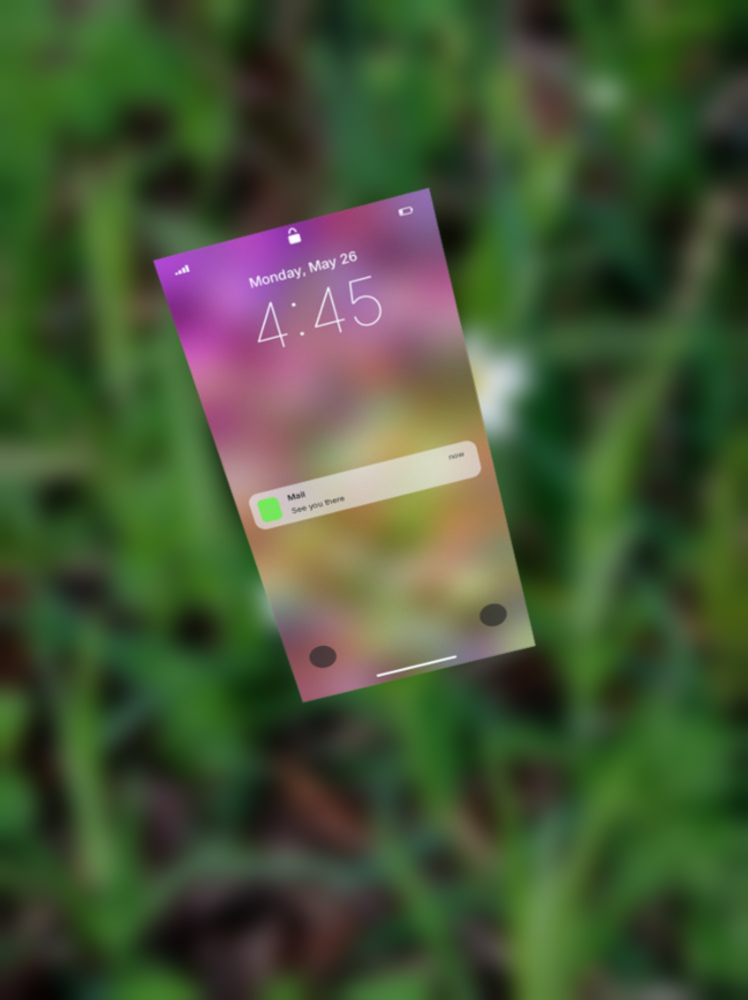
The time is 4:45
